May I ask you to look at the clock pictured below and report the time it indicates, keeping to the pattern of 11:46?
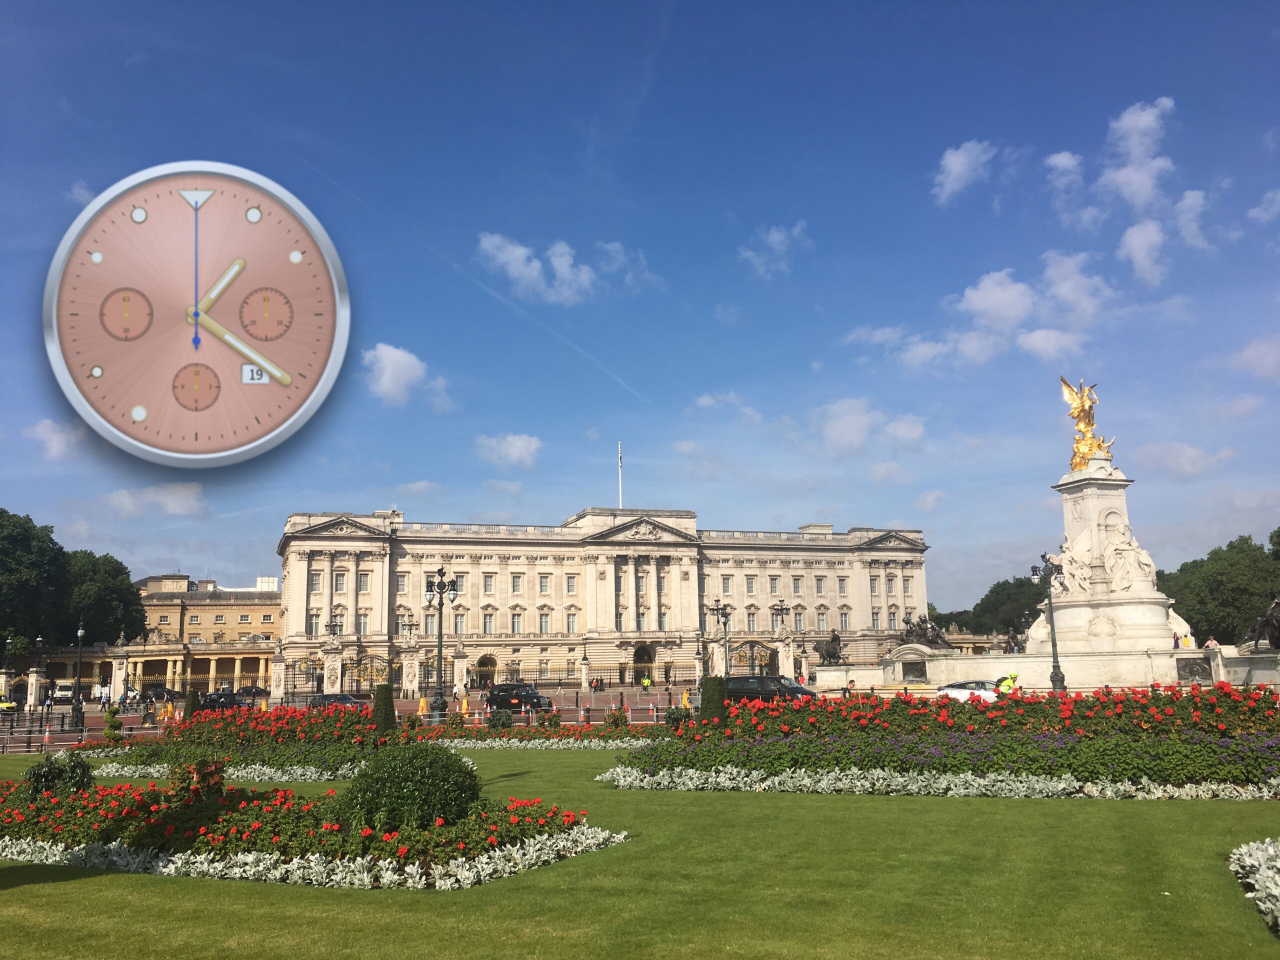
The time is 1:21
